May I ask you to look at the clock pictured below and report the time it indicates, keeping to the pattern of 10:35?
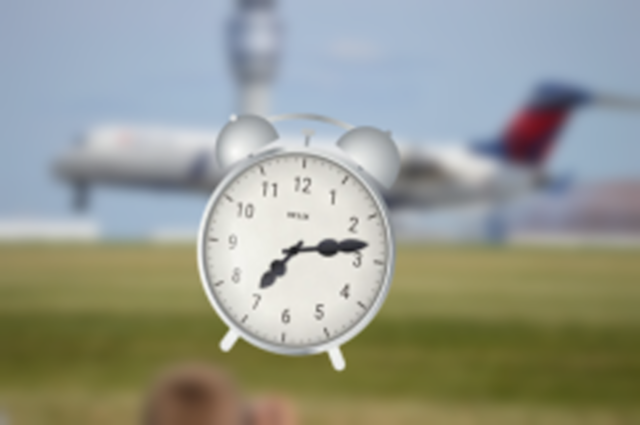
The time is 7:13
